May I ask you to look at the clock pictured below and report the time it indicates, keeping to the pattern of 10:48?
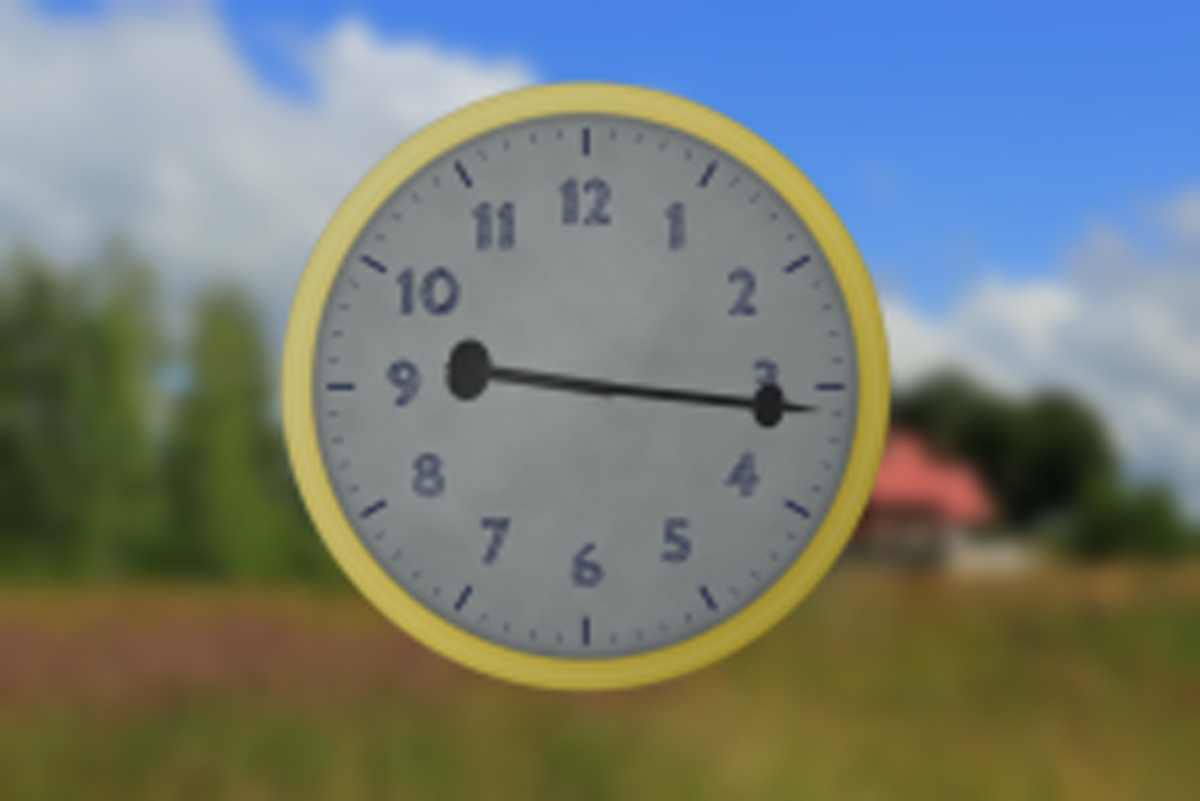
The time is 9:16
